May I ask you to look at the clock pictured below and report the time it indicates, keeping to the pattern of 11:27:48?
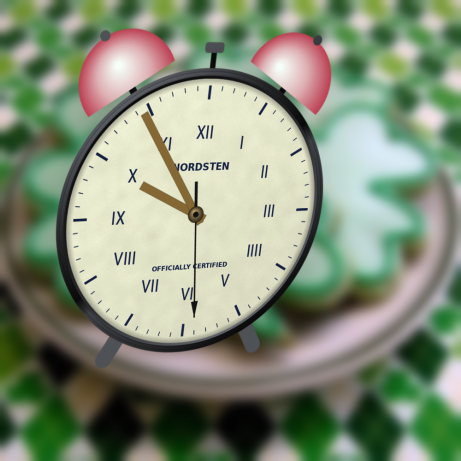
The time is 9:54:29
